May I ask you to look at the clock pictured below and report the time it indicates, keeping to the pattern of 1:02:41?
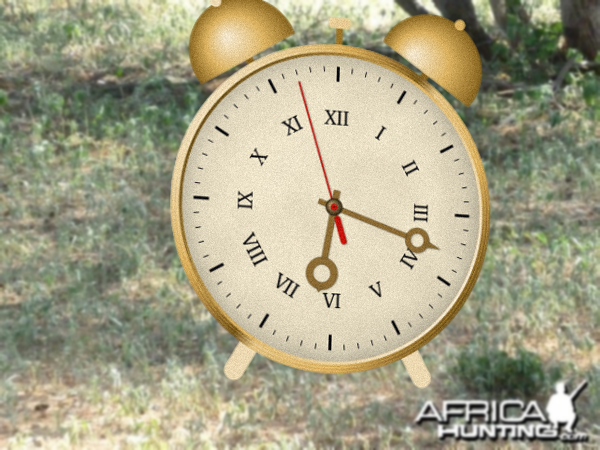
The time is 6:17:57
